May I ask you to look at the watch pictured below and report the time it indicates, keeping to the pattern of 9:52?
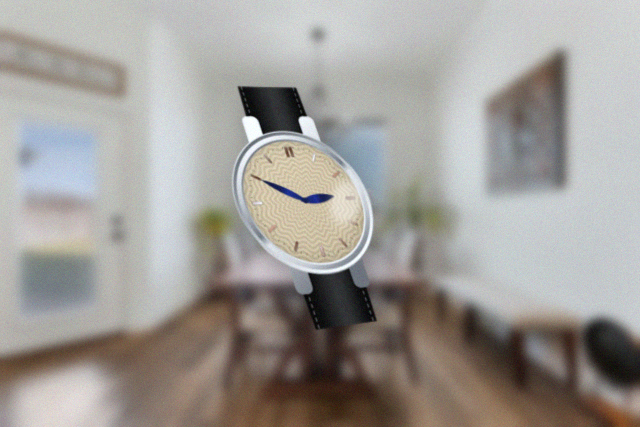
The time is 2:50
